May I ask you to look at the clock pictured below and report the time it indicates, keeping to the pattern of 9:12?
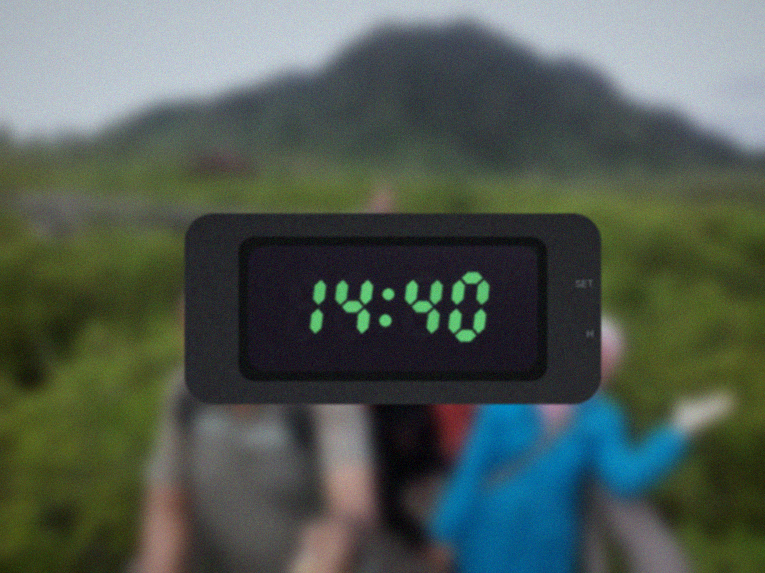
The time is 14:40
